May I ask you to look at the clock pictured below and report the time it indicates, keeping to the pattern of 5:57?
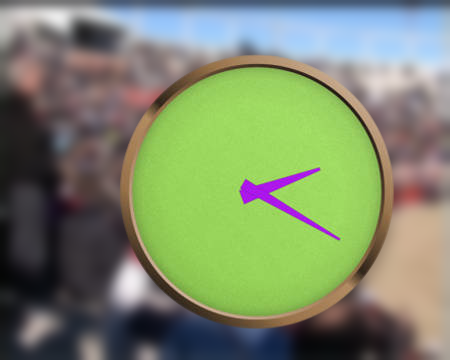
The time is 2:20
